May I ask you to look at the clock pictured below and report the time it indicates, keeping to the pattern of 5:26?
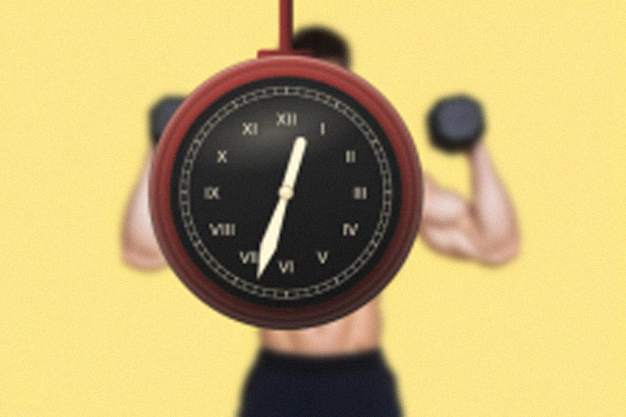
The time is 12:33
